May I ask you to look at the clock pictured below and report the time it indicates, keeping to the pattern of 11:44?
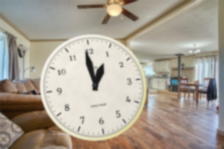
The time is 12:59
